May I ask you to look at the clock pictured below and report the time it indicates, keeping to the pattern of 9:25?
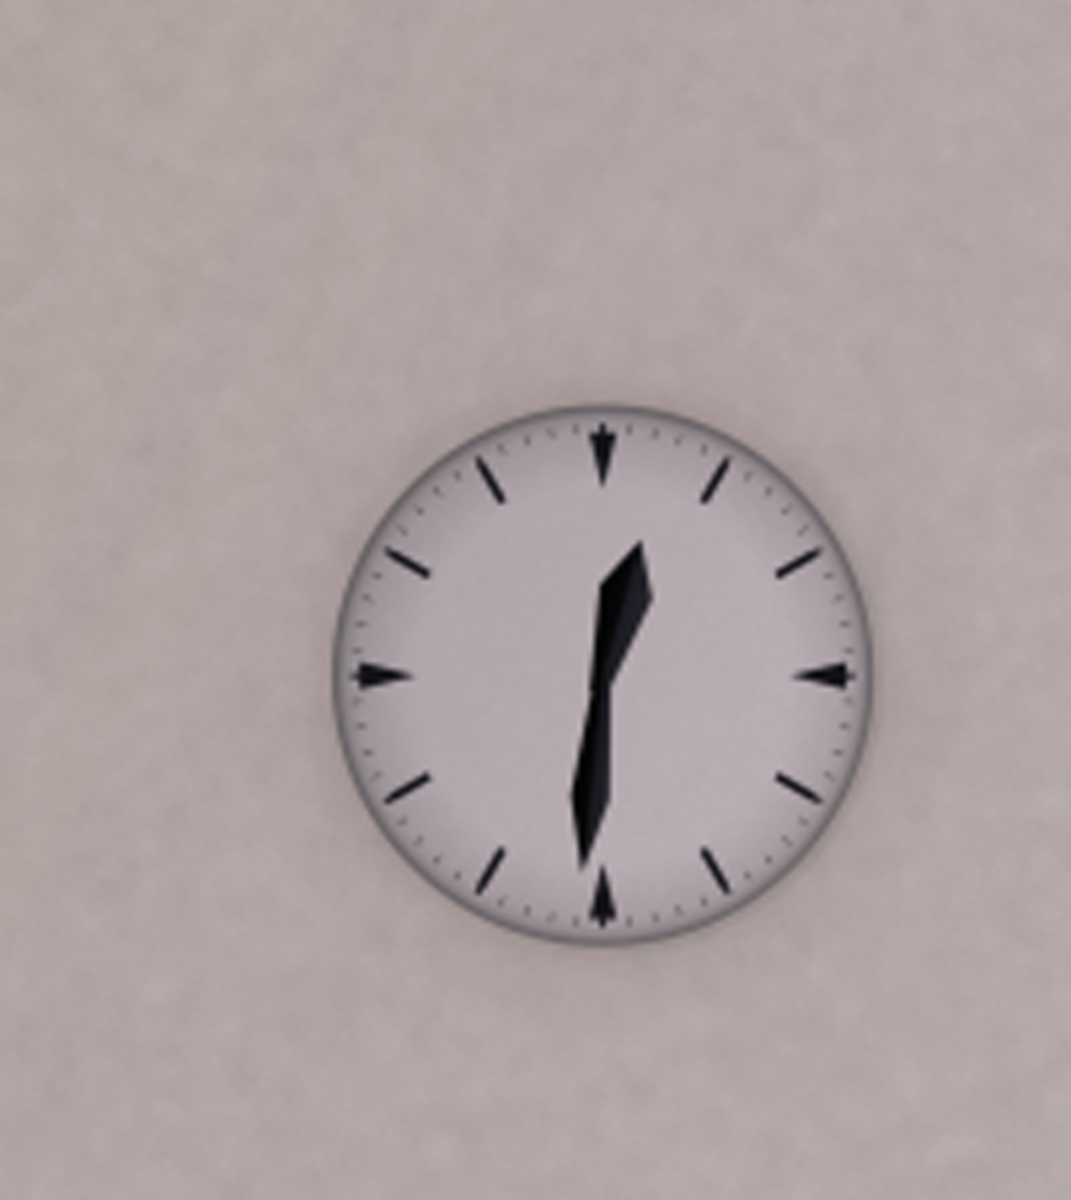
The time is 12:31
